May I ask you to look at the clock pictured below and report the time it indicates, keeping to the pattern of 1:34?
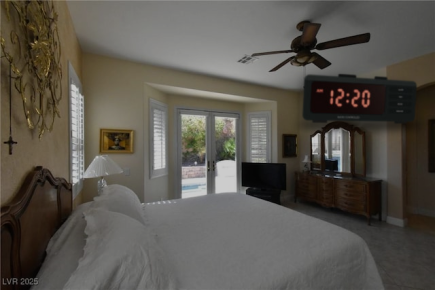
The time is 12:20
